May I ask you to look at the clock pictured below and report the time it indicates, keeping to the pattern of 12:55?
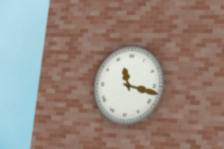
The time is 11:17
